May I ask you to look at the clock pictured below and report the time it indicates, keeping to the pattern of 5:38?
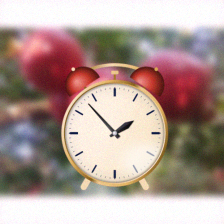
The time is 1:53
